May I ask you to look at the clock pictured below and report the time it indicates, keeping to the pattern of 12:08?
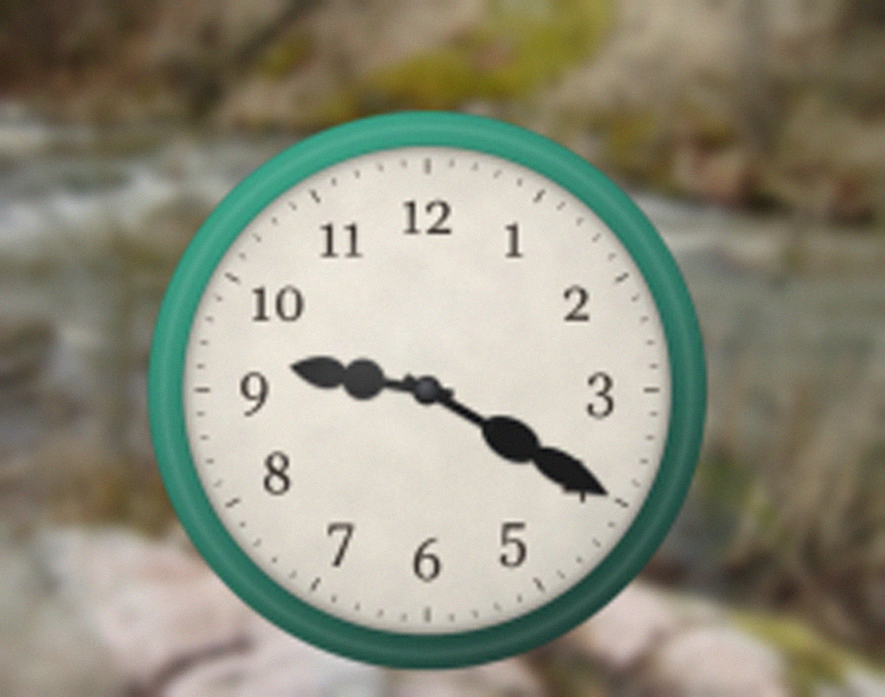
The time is 9:20
